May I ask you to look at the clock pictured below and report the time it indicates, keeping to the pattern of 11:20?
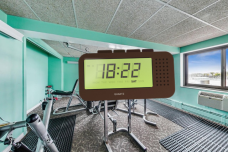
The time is 18:22
